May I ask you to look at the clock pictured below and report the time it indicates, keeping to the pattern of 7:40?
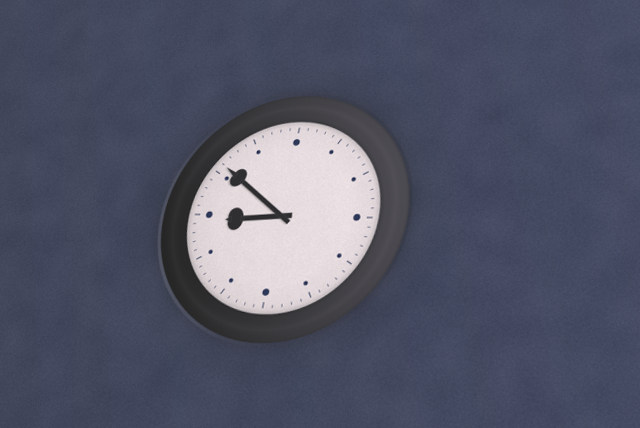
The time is 8:51
